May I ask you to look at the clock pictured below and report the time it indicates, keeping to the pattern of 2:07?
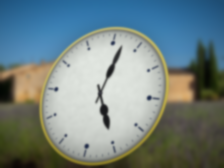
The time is 5:02
